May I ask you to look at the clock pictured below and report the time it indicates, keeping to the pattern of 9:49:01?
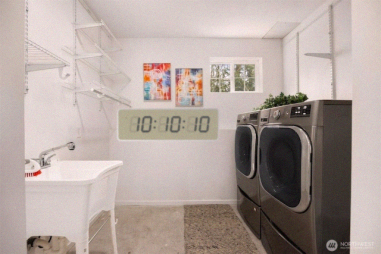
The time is 10:10:10
